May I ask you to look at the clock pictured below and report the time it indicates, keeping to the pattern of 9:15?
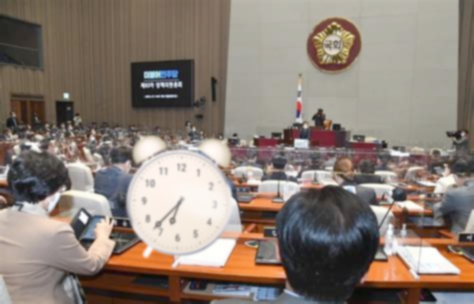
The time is 6:37
